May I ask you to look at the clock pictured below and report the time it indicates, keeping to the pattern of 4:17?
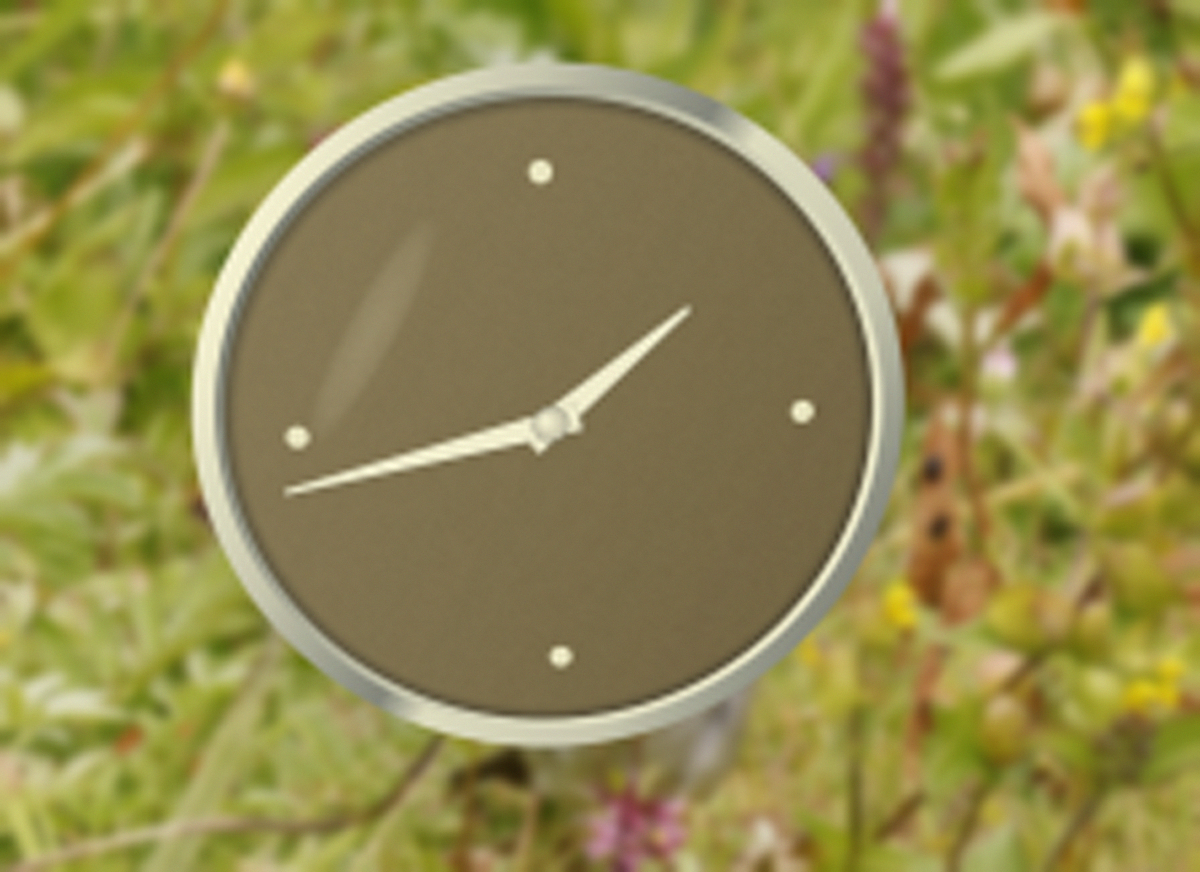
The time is 1:43
